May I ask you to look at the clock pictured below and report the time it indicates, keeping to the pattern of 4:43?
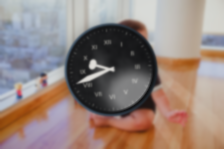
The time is 9:42
